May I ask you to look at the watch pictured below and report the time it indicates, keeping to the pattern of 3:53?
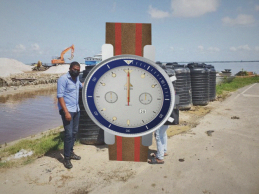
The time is 12:00
